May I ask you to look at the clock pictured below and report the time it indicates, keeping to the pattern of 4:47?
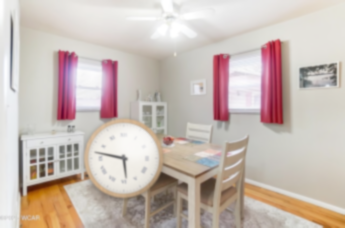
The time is 5:47
